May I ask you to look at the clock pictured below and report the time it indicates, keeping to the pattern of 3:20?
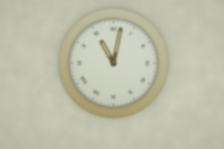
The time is 11:02
